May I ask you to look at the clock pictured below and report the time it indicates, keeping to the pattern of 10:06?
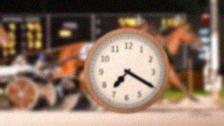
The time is 7:20
